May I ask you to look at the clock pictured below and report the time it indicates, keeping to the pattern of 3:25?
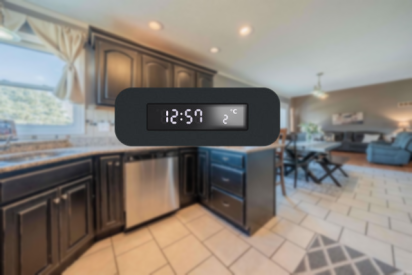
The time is 12:57
